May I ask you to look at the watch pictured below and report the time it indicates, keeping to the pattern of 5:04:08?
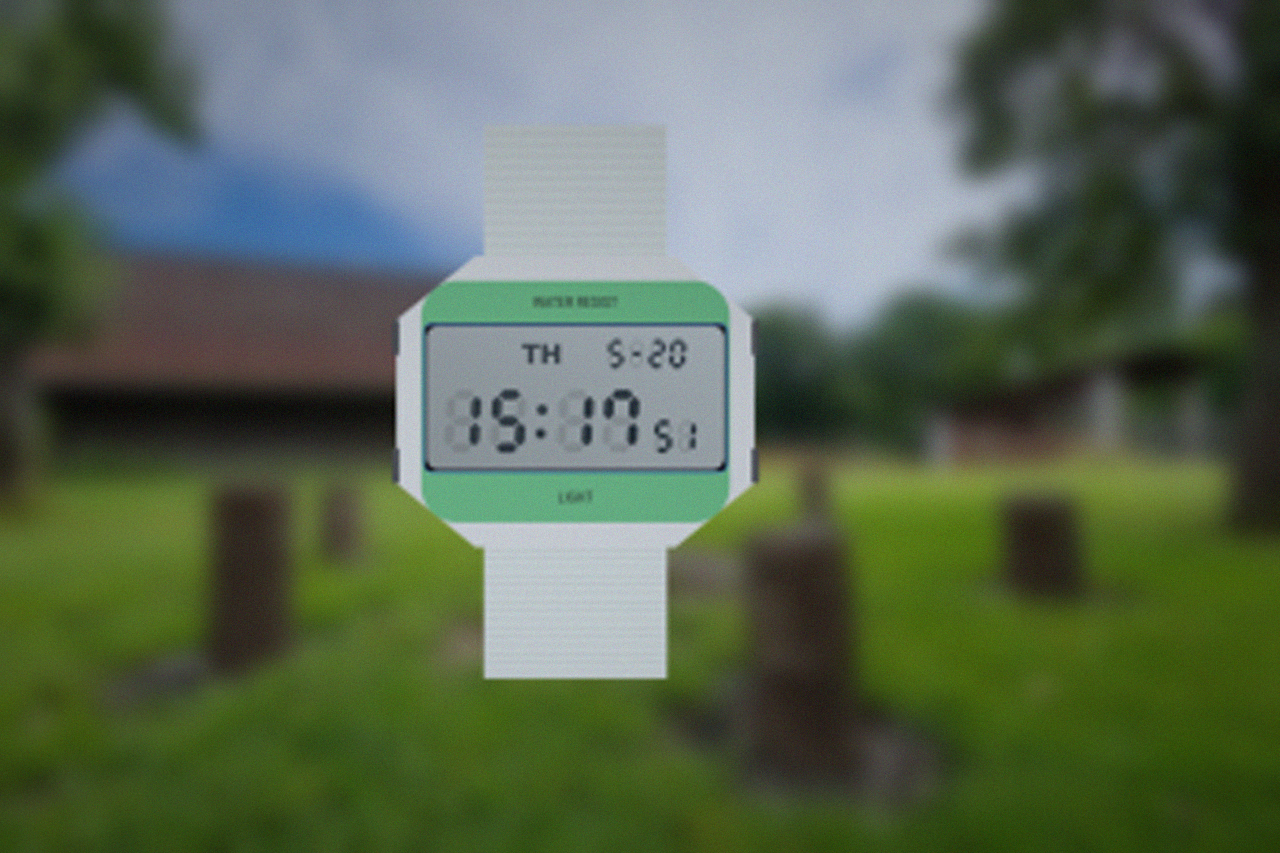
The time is 15:17:51
